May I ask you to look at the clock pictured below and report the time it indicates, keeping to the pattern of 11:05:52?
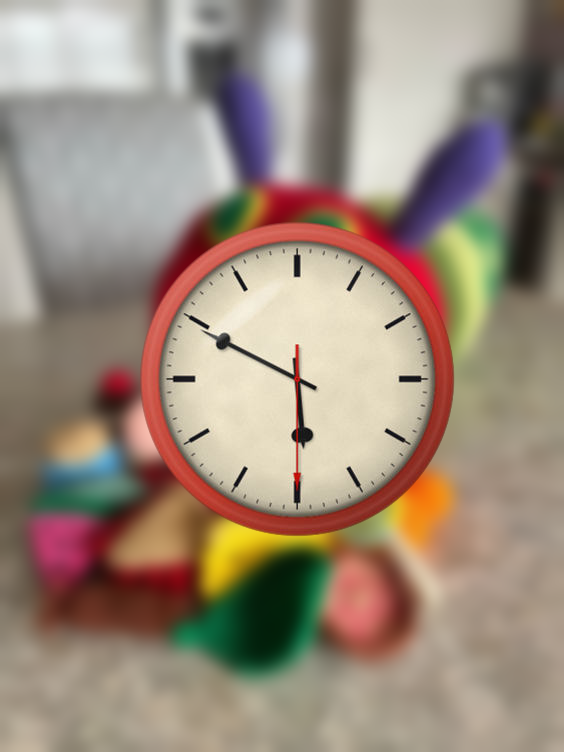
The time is 5:49:30
